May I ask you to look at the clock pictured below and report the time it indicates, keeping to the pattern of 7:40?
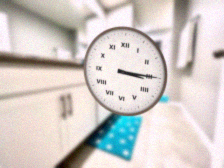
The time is 3:15
